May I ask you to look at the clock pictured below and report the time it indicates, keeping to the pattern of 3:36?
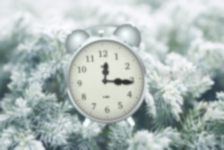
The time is 12:16
